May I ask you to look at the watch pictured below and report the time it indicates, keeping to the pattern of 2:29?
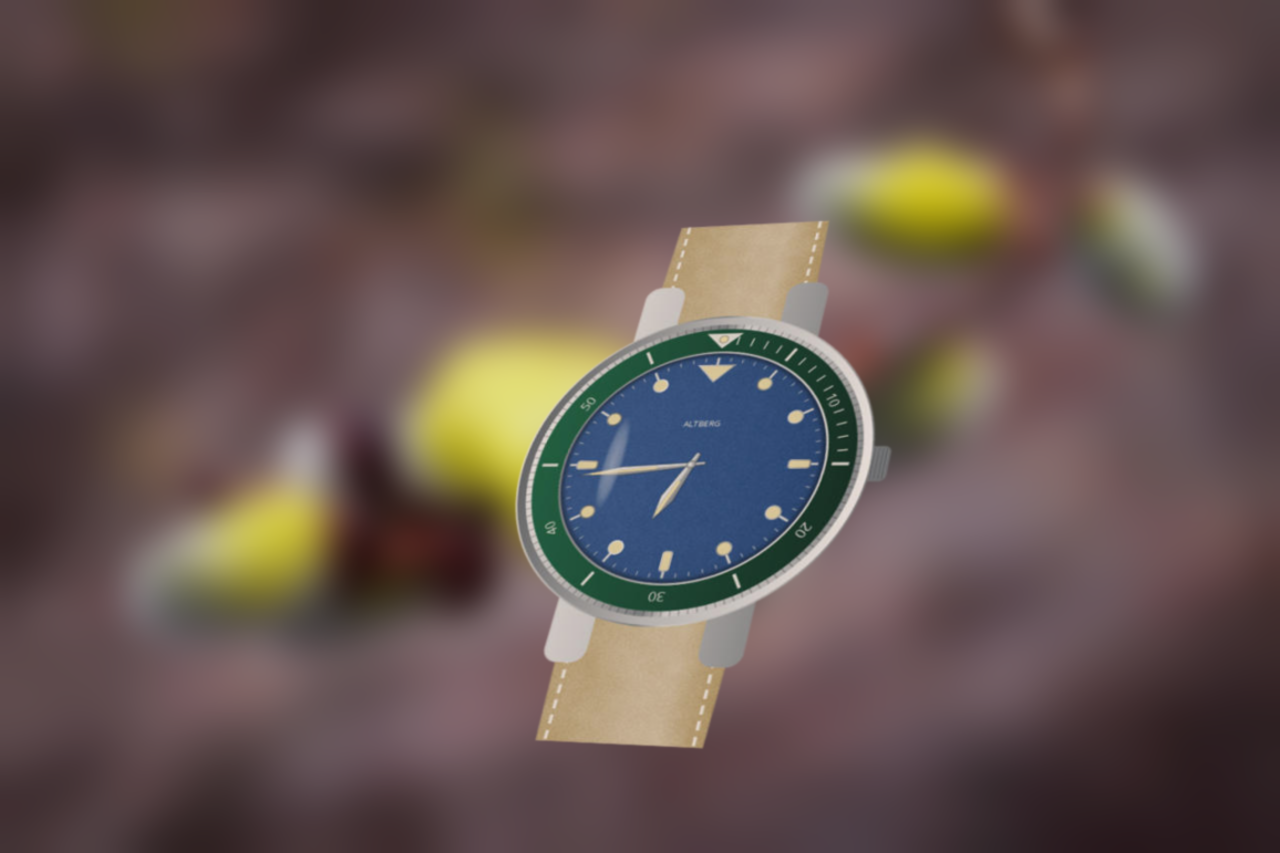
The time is 6:44
